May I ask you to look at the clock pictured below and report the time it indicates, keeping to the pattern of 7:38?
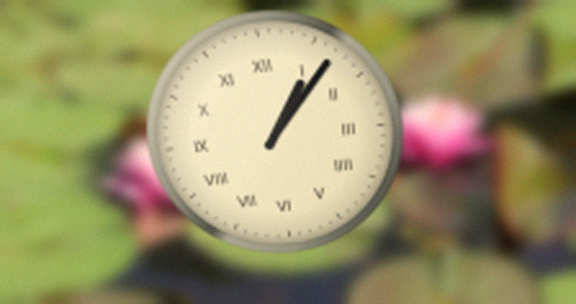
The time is 1:07
